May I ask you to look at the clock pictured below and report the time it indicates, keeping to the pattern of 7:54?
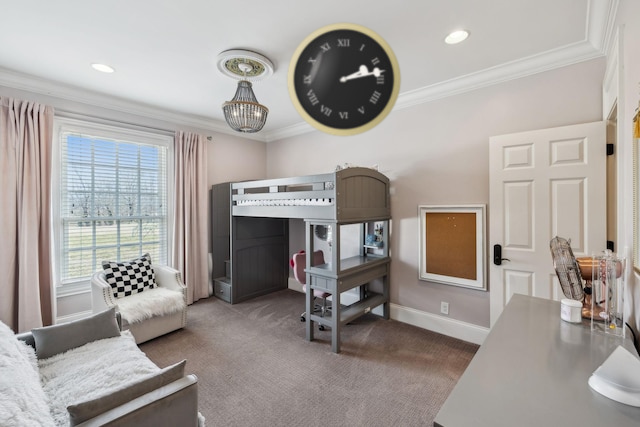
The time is 2:13
